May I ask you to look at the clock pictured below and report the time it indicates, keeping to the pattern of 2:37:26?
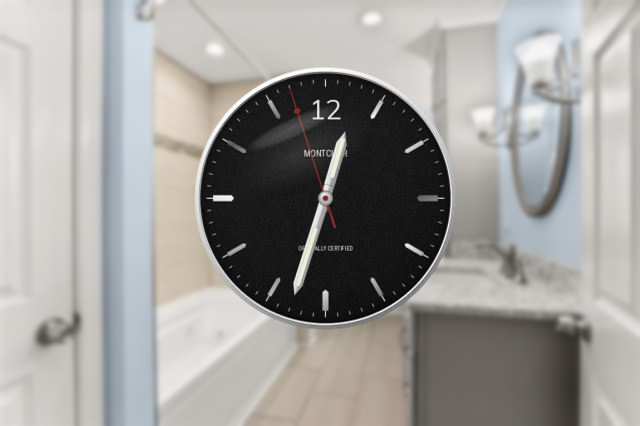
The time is 12:32:57
